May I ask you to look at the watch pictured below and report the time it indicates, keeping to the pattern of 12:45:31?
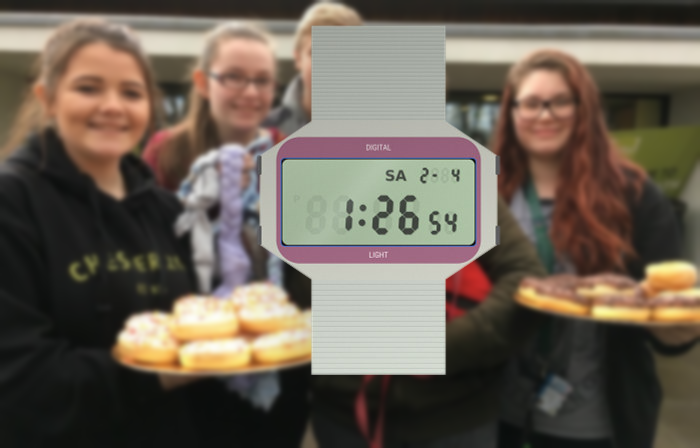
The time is 1:26:54
